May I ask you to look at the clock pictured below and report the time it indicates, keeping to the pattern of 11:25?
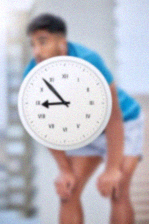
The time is 8:53
